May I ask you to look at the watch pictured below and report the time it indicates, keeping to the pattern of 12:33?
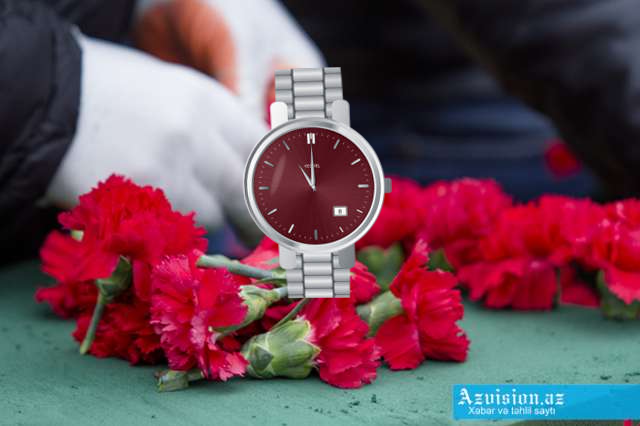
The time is 11:00
